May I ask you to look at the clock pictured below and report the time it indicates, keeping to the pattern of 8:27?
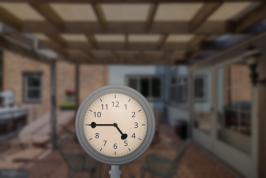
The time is 4:45
